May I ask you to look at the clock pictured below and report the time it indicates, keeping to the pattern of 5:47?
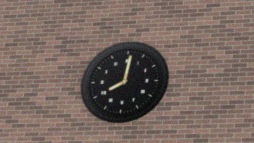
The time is 8:01
